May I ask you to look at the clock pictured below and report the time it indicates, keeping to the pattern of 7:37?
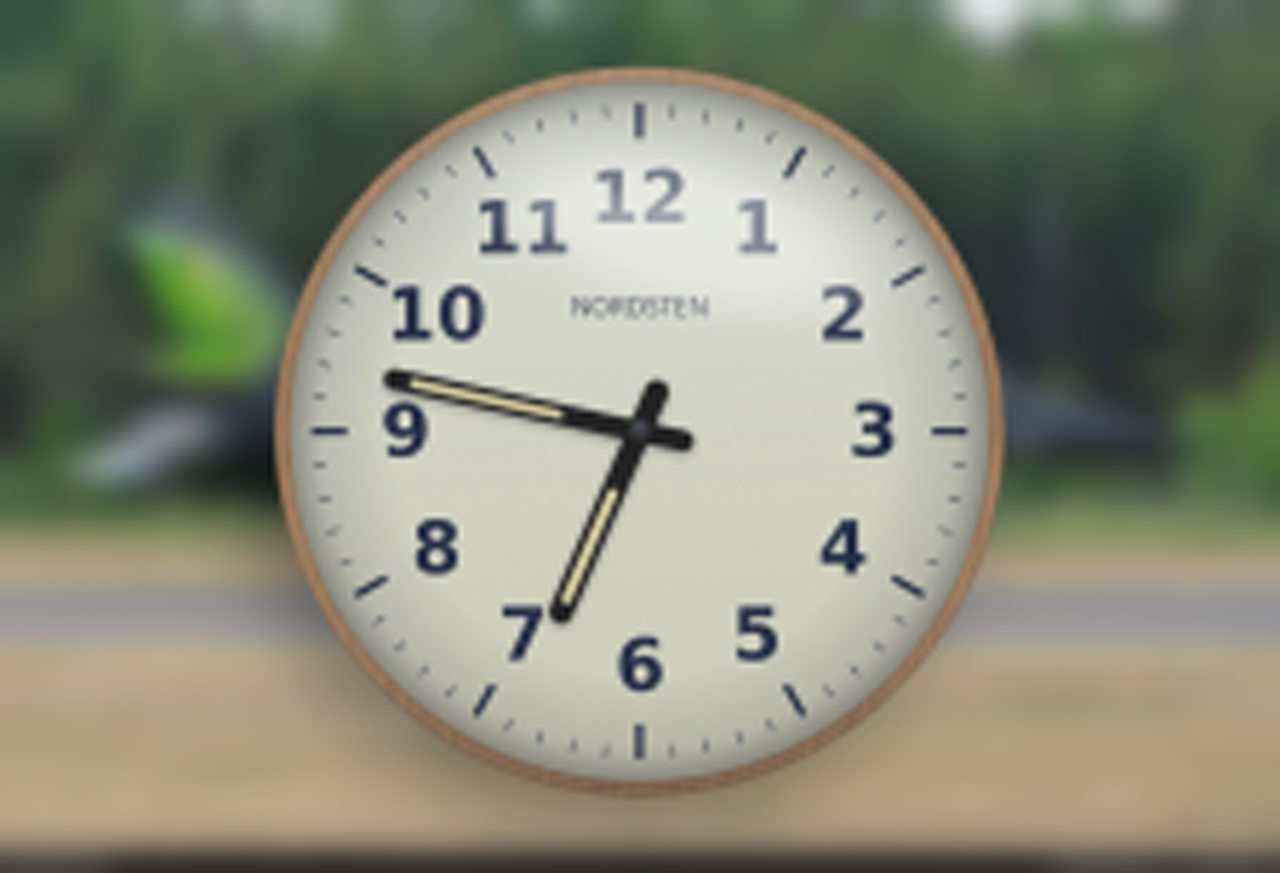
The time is 6:47
